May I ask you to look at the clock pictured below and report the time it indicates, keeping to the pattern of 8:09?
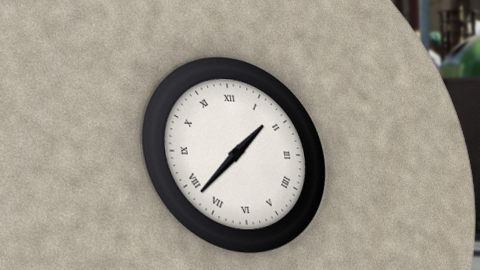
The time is 1:38
